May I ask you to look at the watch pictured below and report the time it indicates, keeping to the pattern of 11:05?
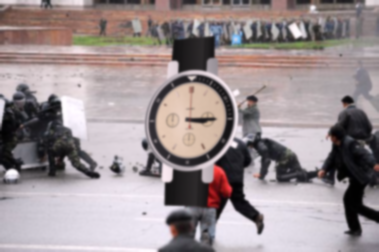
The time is 3:15
